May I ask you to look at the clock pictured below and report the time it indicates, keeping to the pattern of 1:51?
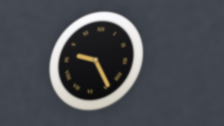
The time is 9:24
